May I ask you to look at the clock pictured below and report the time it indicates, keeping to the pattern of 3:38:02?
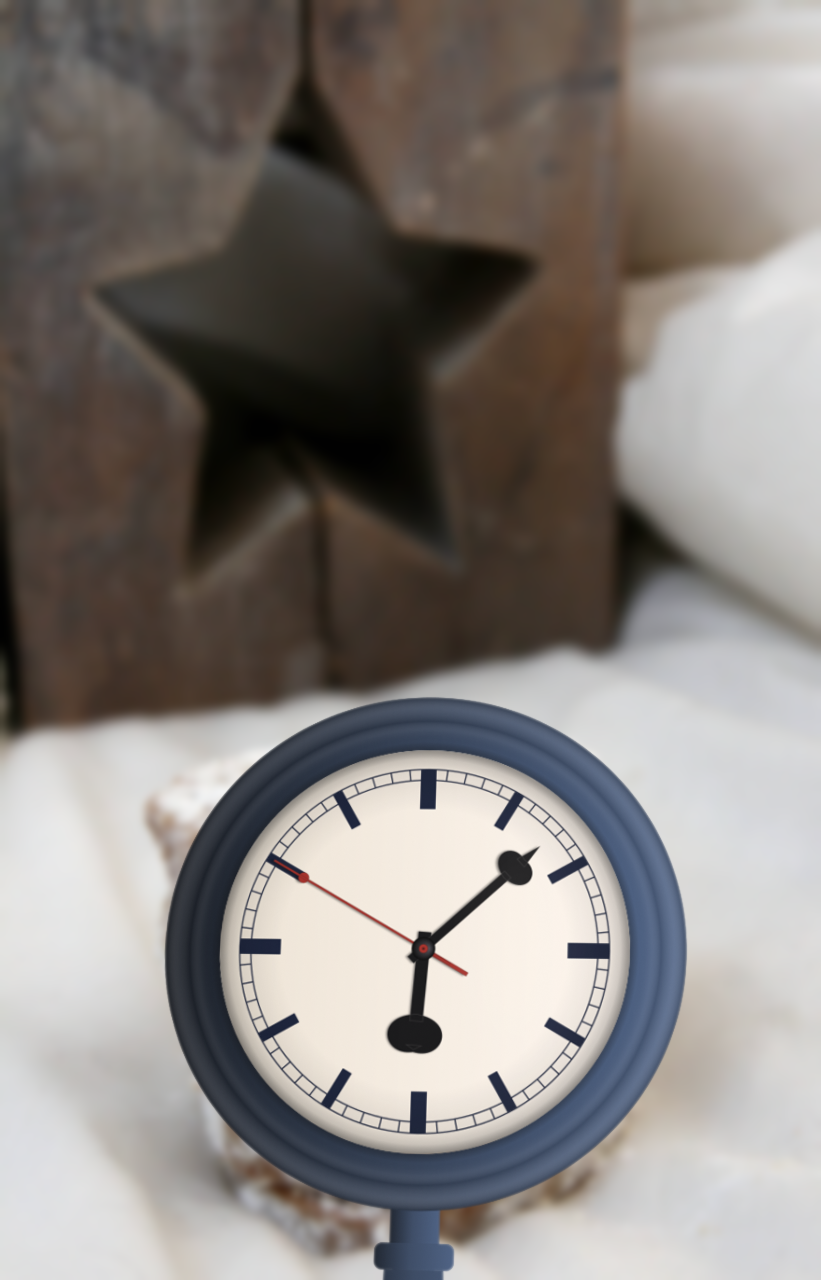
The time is 6:07:50
